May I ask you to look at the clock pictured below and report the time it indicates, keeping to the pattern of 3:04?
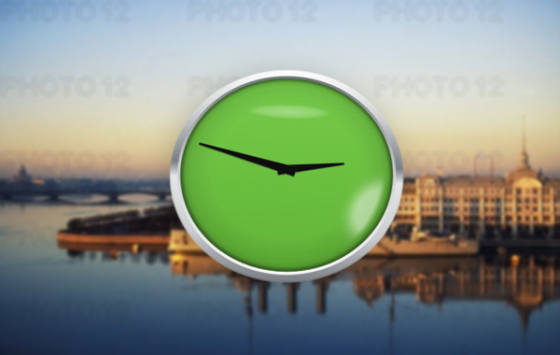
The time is 2:48
